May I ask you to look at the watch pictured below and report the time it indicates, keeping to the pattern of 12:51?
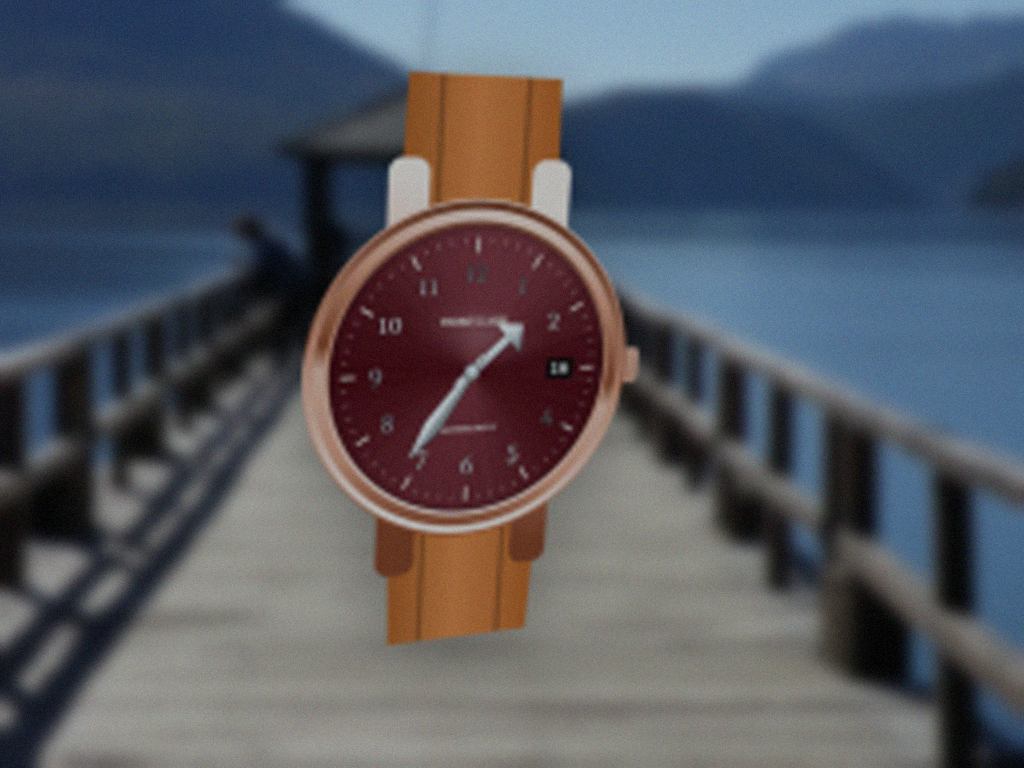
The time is 1:36
